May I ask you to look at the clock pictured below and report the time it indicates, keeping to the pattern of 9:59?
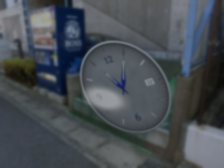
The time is 11:05
